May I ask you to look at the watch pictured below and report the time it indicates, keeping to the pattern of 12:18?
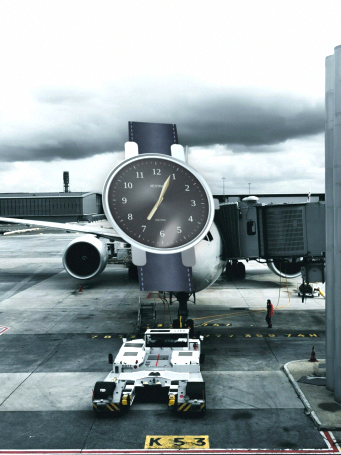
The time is 7:04
